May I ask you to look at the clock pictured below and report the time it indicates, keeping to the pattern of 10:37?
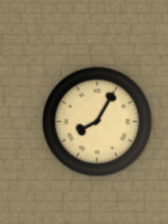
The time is 8:05
